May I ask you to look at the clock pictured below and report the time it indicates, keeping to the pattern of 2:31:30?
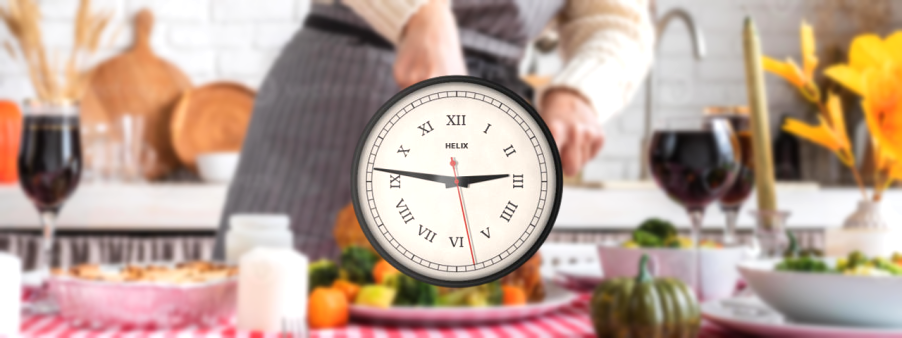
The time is 2:46:28
